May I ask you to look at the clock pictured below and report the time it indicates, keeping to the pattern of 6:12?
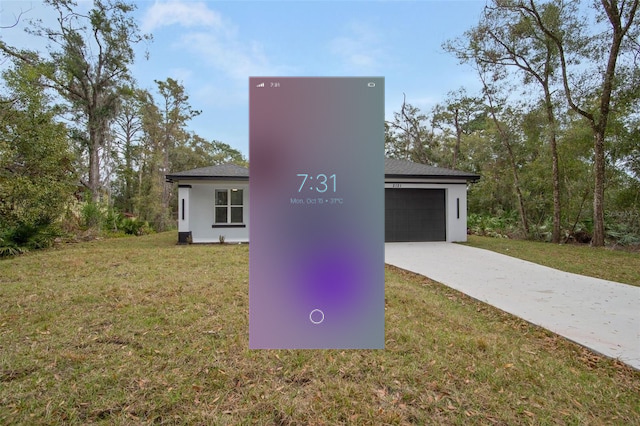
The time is 7:31
